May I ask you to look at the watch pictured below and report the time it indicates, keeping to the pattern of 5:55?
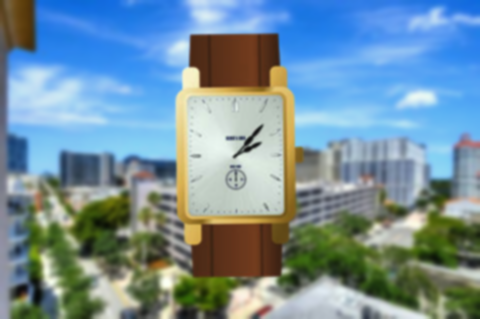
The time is 2:07
